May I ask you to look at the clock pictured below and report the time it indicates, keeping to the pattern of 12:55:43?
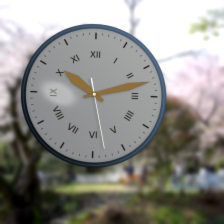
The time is 10:12:28
